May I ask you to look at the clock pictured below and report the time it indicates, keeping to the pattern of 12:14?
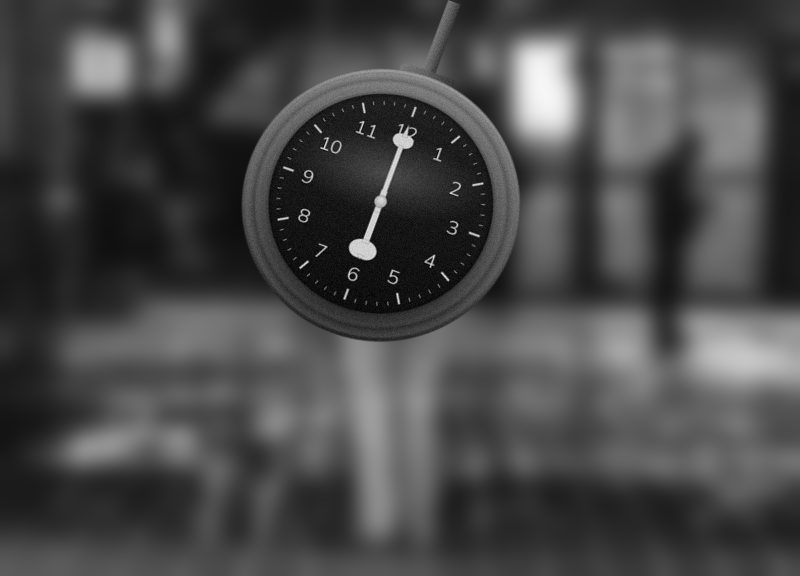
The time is 6:00
